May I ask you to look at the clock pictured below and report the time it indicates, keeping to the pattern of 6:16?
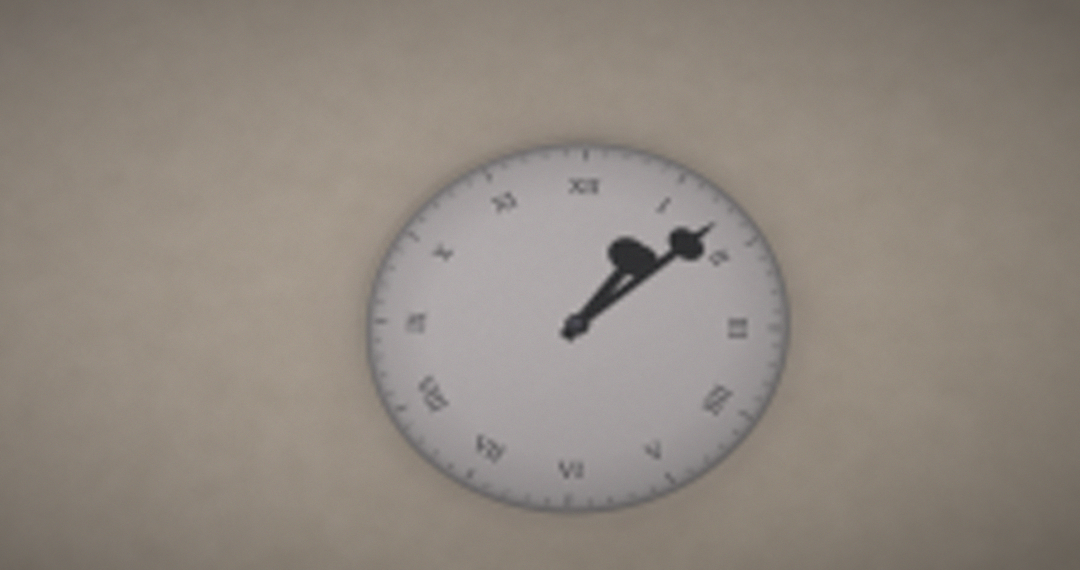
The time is 1:08
